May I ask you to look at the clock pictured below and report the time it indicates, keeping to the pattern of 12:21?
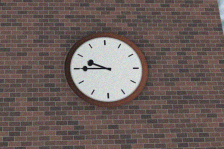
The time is 9:45
